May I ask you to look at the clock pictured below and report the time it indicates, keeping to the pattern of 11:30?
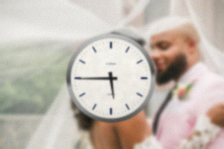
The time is 5:45
